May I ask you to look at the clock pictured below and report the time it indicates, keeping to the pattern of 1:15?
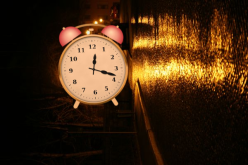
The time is 12:18
